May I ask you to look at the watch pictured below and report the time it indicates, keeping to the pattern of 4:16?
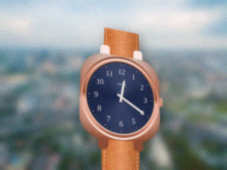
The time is 12:20
